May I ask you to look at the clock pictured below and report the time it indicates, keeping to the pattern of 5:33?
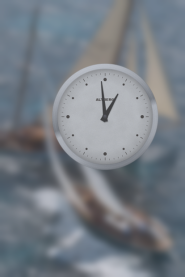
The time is 12:59
